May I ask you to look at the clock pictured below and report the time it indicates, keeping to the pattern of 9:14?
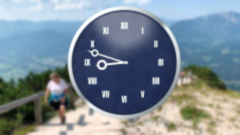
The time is 8:48
